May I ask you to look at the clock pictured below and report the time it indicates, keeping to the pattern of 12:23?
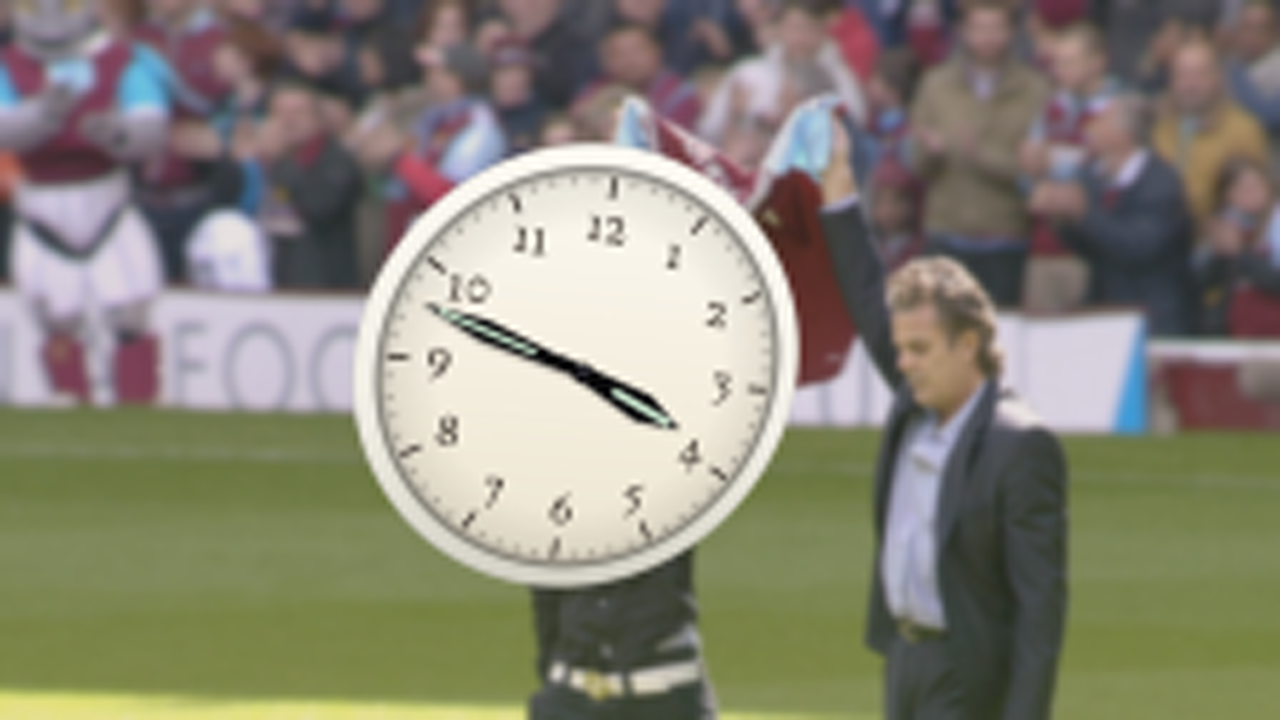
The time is 3:48
